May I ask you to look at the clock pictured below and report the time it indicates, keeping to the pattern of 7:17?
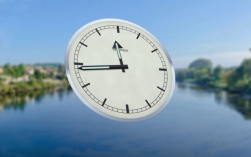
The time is 11:44
